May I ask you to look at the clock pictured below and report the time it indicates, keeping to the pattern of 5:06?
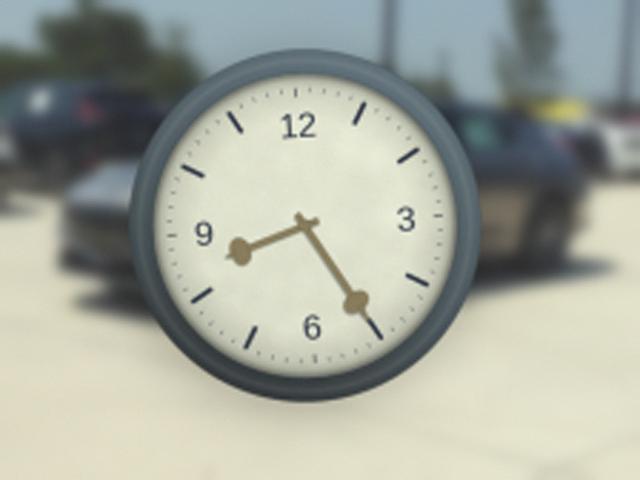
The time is 8:25
